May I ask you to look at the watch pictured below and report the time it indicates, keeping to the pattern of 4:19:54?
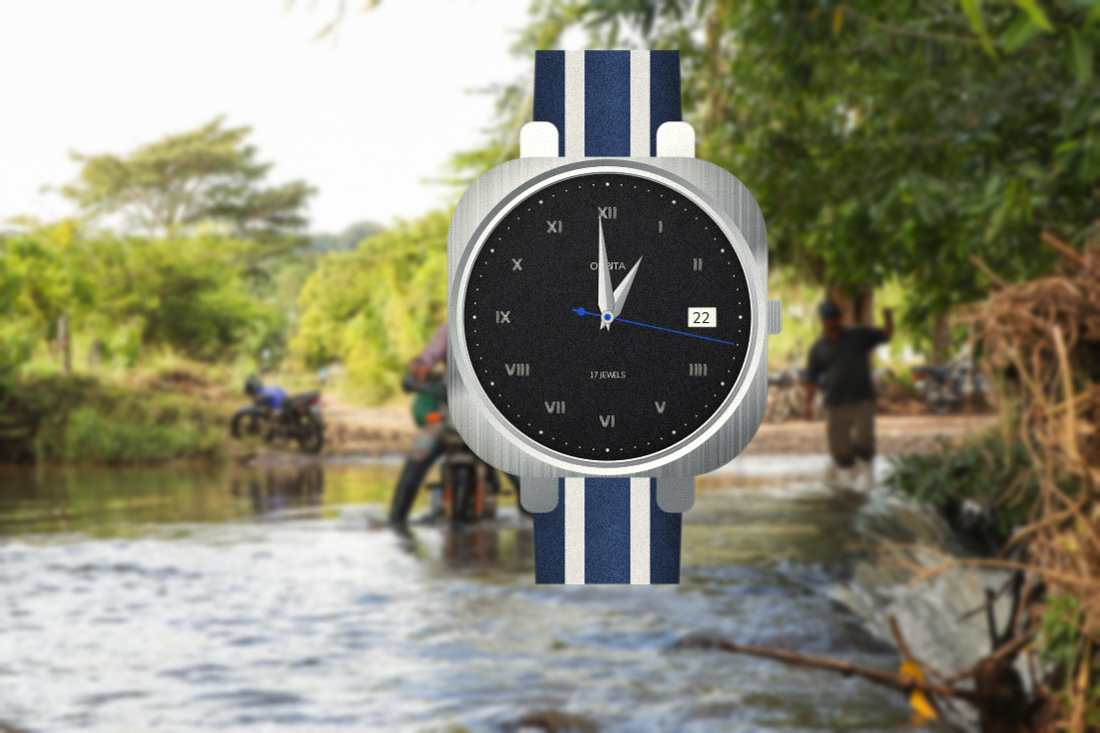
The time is 12:59:17
